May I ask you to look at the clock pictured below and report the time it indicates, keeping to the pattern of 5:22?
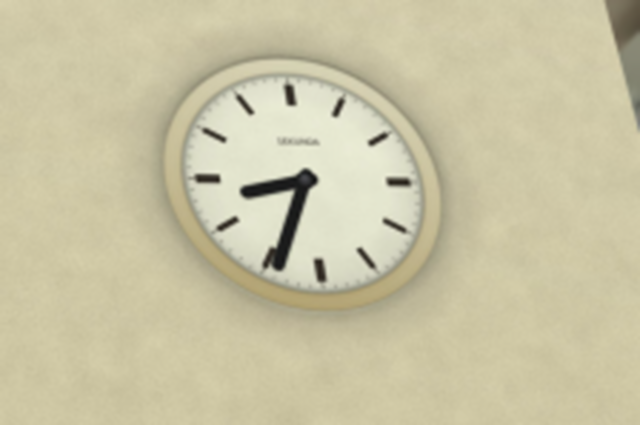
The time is 8:34
